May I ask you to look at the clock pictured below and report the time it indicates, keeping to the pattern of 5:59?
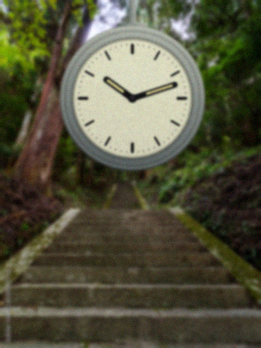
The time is 10:12
